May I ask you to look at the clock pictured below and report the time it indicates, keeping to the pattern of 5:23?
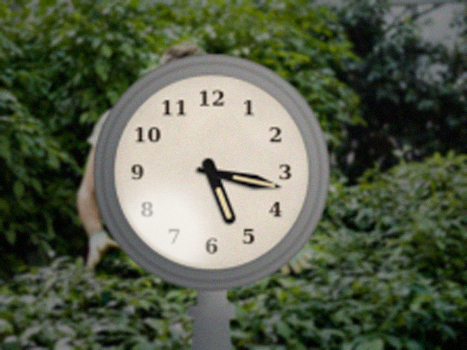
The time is 5:17
